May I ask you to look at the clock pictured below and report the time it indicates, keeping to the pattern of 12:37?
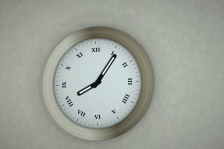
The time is 8:06
